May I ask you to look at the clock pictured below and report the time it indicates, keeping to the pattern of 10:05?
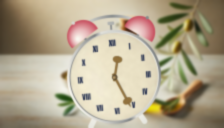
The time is 12:26
